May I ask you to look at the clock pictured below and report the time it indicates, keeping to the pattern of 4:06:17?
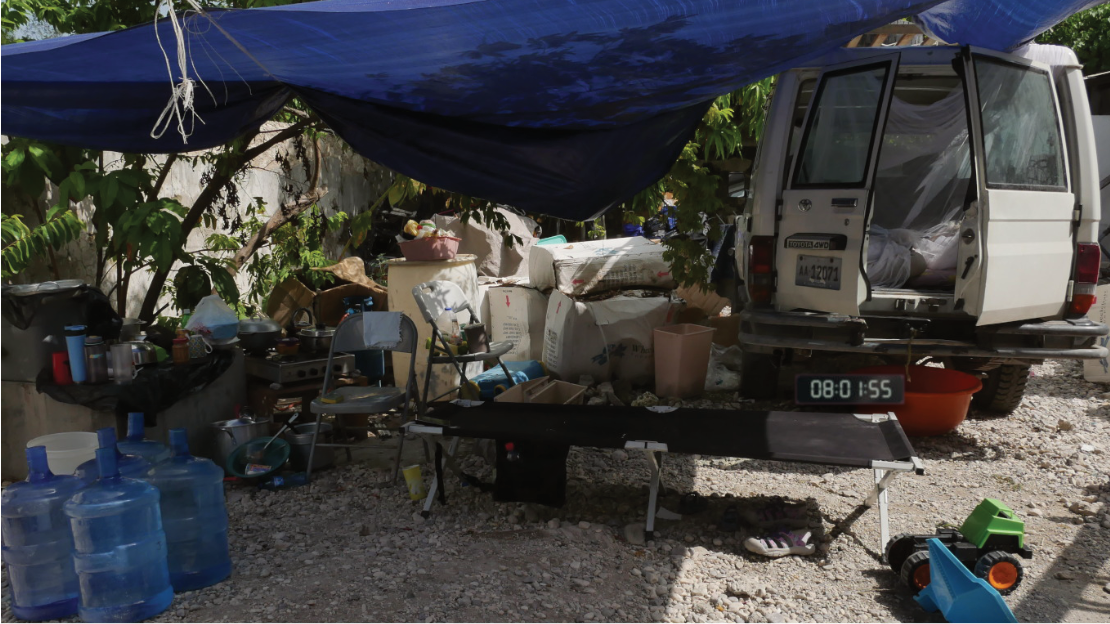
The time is 8:01:55
